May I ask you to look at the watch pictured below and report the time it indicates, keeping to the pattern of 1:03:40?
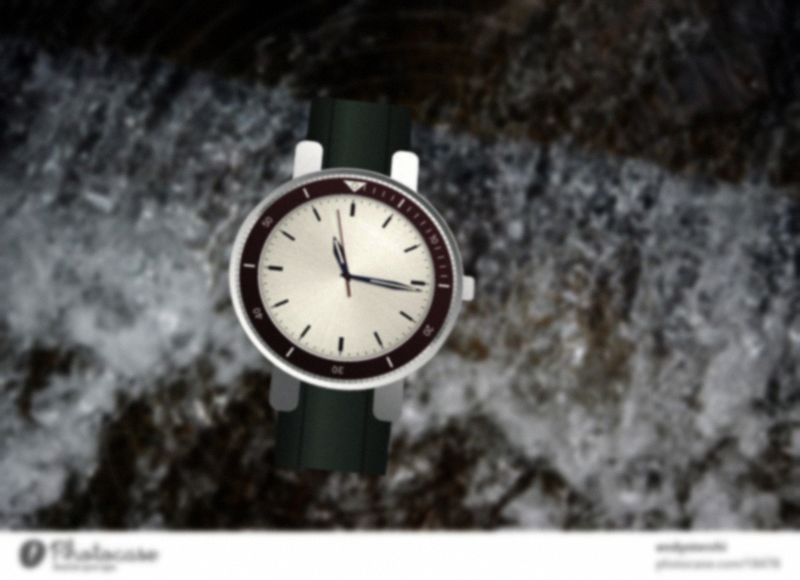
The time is 11:15:58
